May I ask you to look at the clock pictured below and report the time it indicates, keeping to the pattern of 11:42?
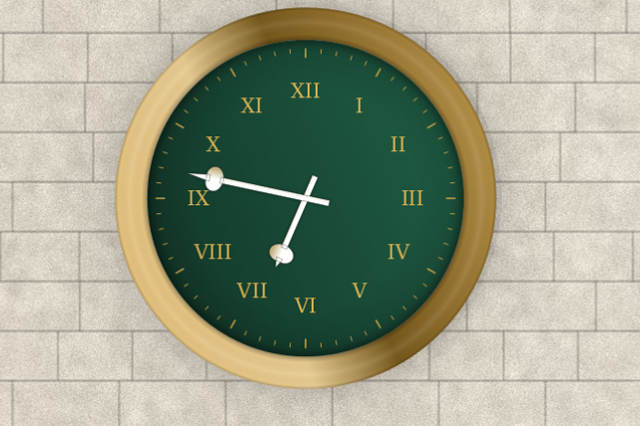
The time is 6:47
